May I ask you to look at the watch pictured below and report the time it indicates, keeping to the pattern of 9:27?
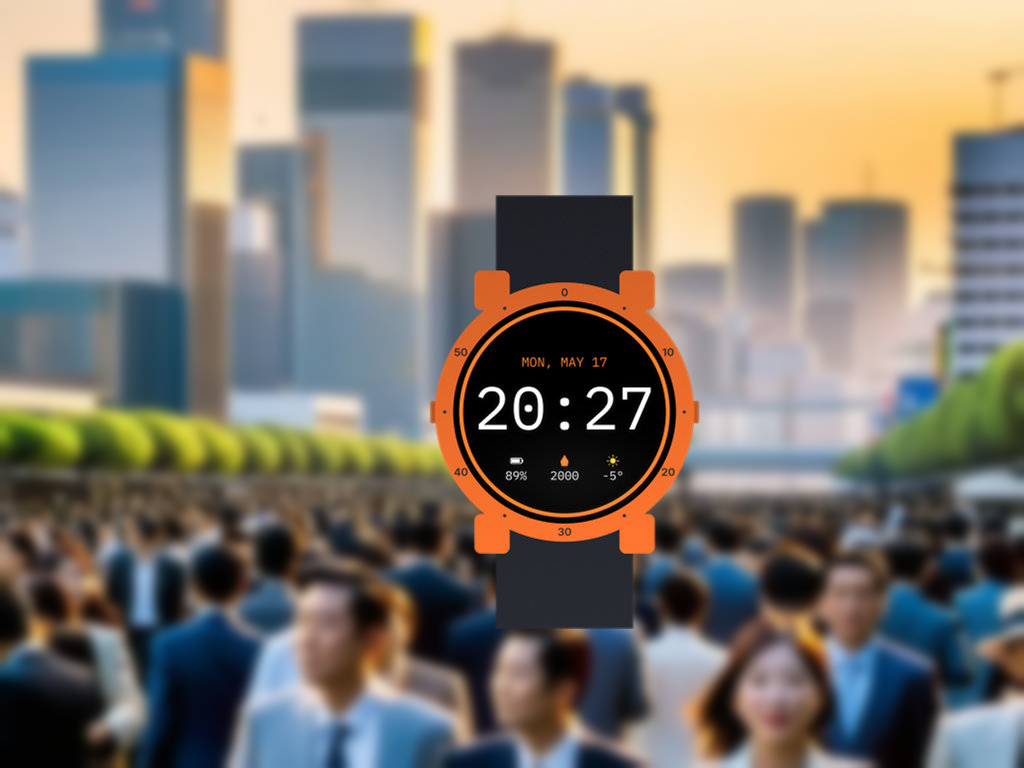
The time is 20:27
